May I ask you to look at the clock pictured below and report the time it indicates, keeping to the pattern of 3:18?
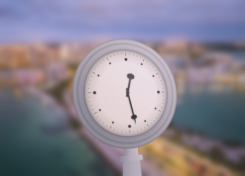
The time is 12:28
